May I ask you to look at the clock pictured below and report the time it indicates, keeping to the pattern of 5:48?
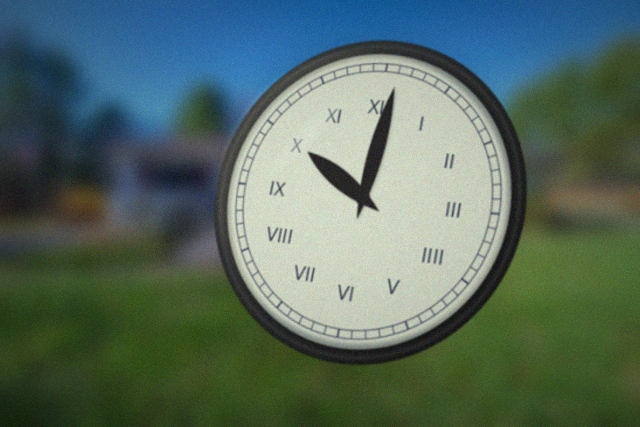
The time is 10:01
